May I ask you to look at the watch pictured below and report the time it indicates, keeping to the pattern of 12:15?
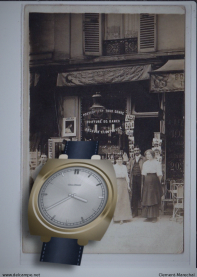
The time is 3:39
